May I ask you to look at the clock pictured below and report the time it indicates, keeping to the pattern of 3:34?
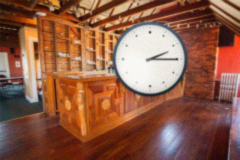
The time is 2:15
